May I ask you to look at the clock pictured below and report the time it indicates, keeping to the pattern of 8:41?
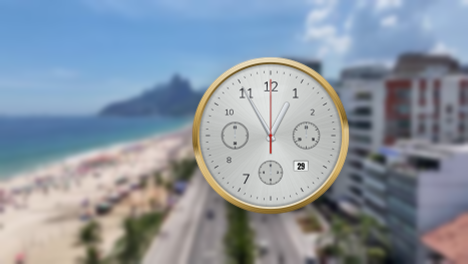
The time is 12:55
